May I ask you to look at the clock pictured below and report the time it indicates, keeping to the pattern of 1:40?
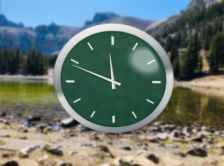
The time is 11:49
